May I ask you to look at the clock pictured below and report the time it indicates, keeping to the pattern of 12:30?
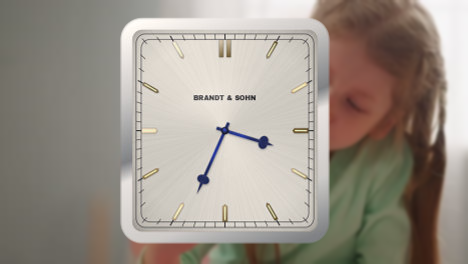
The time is 3:34
